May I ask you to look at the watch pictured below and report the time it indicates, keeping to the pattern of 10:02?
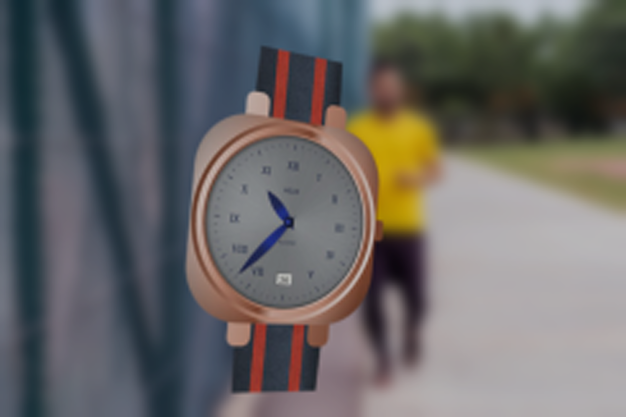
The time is 10:37
